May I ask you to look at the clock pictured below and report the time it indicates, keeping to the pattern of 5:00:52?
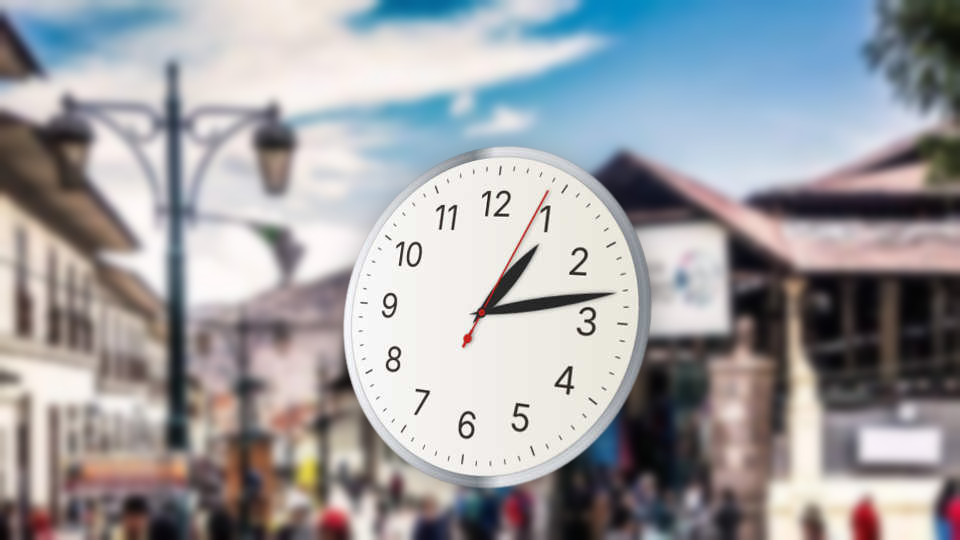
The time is 1:13:04
